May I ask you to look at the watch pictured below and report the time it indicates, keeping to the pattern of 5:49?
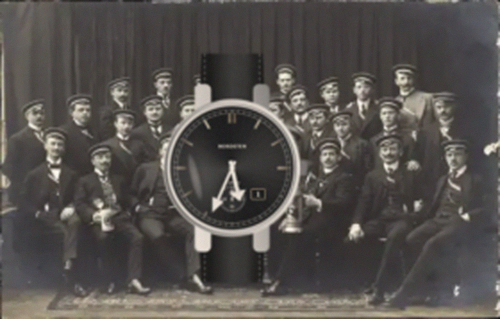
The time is 5:34
